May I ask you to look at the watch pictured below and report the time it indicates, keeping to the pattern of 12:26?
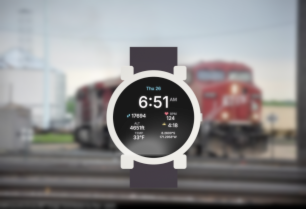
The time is 6:51
